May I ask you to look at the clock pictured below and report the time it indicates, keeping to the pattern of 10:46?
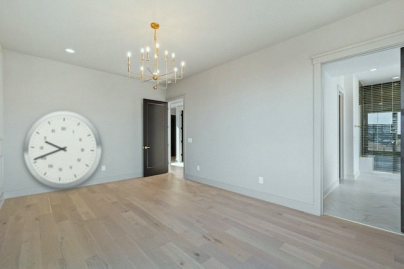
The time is 9:41
